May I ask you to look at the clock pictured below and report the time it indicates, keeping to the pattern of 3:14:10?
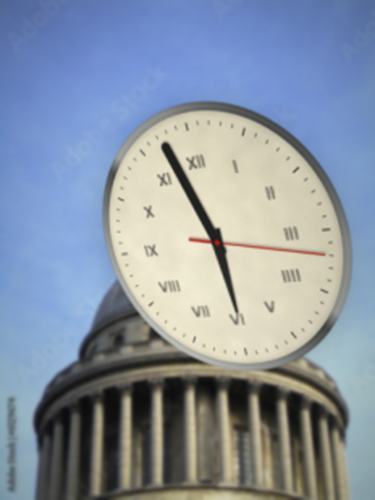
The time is 5:57:17
